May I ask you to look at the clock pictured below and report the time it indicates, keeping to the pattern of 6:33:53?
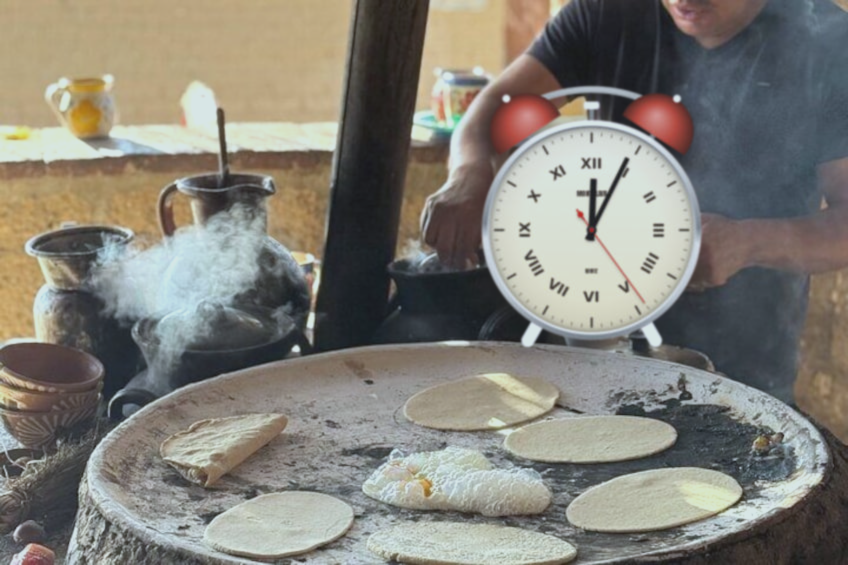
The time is 12:04:24
